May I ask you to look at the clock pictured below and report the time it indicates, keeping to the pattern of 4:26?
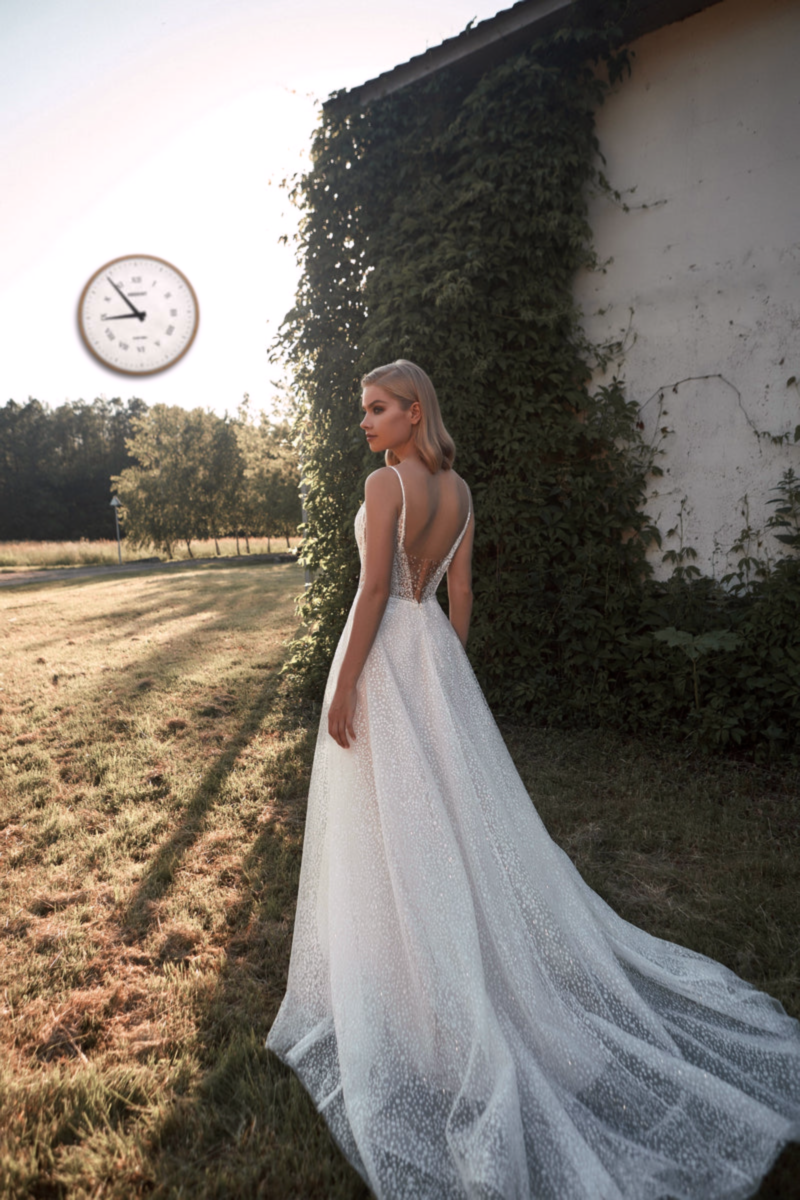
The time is 8:54
